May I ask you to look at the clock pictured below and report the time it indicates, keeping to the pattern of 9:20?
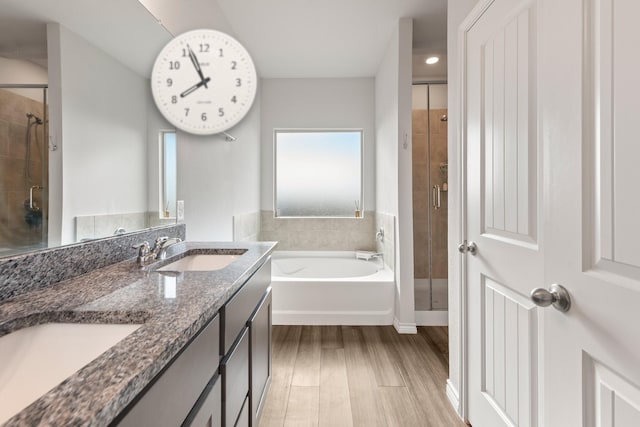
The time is 7:56
